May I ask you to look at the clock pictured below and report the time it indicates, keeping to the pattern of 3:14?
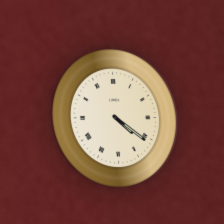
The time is 4:21
